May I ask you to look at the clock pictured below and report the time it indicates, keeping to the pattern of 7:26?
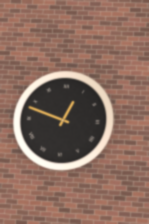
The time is 12:48
